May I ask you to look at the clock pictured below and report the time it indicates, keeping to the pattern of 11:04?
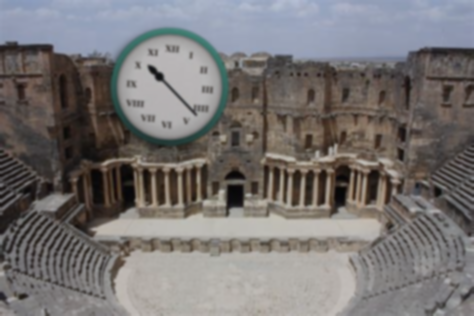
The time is 10:22
